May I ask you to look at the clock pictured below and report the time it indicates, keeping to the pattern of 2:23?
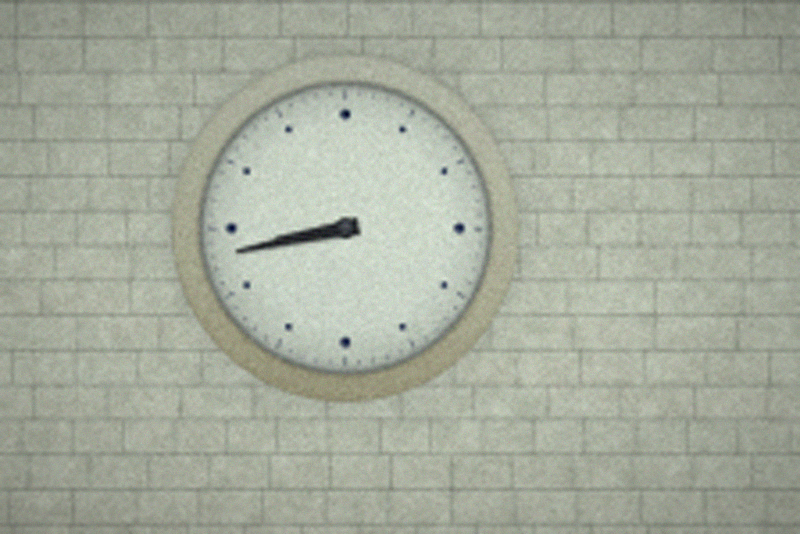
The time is 8:43
